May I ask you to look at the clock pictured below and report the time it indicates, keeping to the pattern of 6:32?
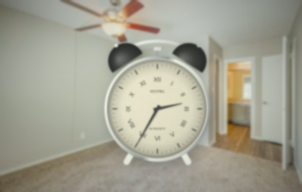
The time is 2:35
